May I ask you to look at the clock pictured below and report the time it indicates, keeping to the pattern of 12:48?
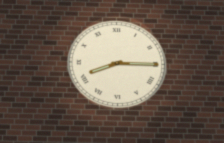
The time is 8:15
